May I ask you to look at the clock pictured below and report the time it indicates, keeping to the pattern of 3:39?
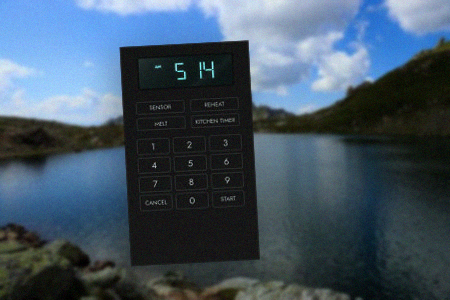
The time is 5:14
